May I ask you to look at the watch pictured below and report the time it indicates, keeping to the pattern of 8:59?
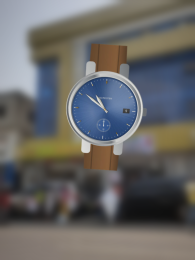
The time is 10:51
